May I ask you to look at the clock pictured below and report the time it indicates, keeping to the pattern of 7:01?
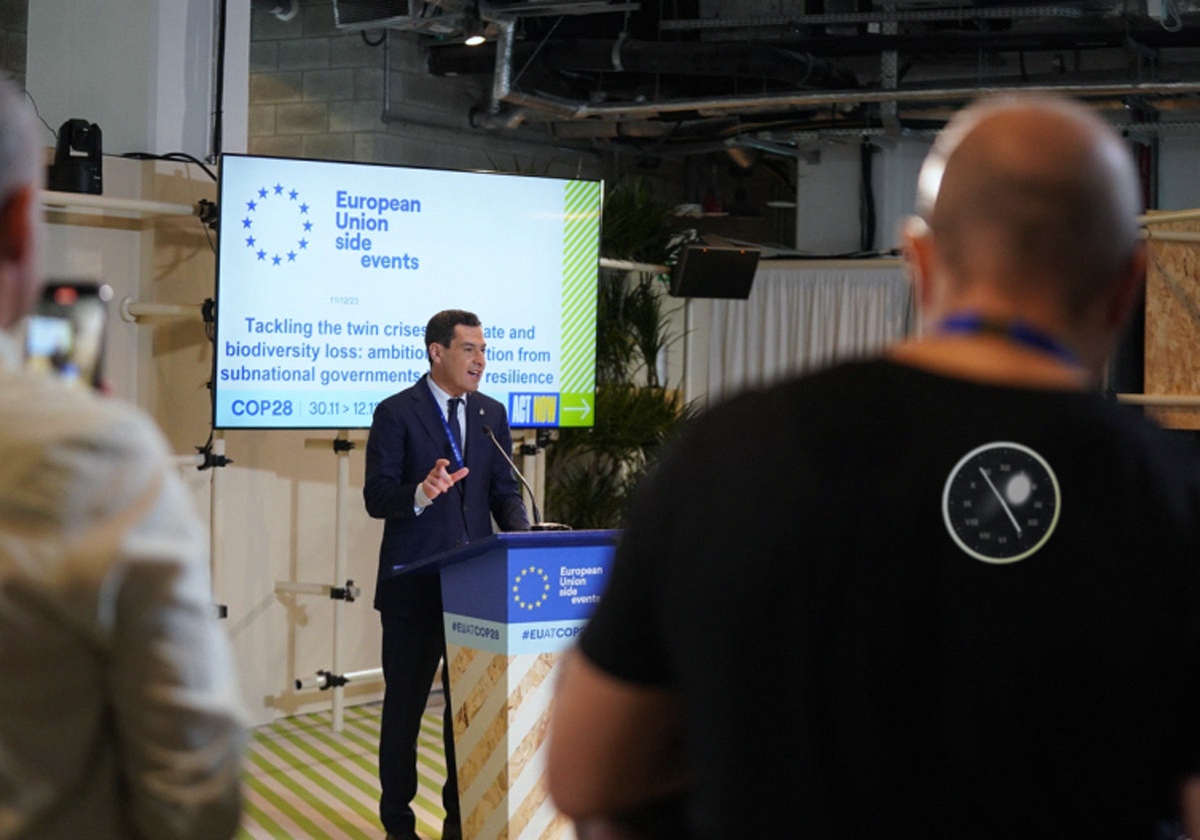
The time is 4:54
